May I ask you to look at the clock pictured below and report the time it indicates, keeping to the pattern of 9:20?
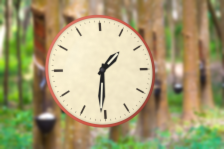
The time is 1:31
